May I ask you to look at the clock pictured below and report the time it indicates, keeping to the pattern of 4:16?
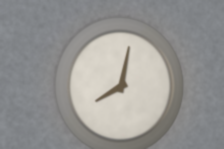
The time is 8:02
